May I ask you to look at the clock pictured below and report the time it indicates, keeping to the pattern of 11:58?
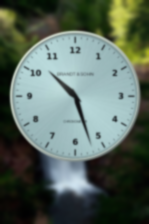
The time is 10:27
